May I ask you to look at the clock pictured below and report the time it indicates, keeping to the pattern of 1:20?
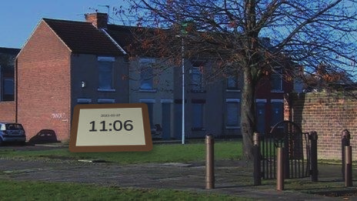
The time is 11:06
